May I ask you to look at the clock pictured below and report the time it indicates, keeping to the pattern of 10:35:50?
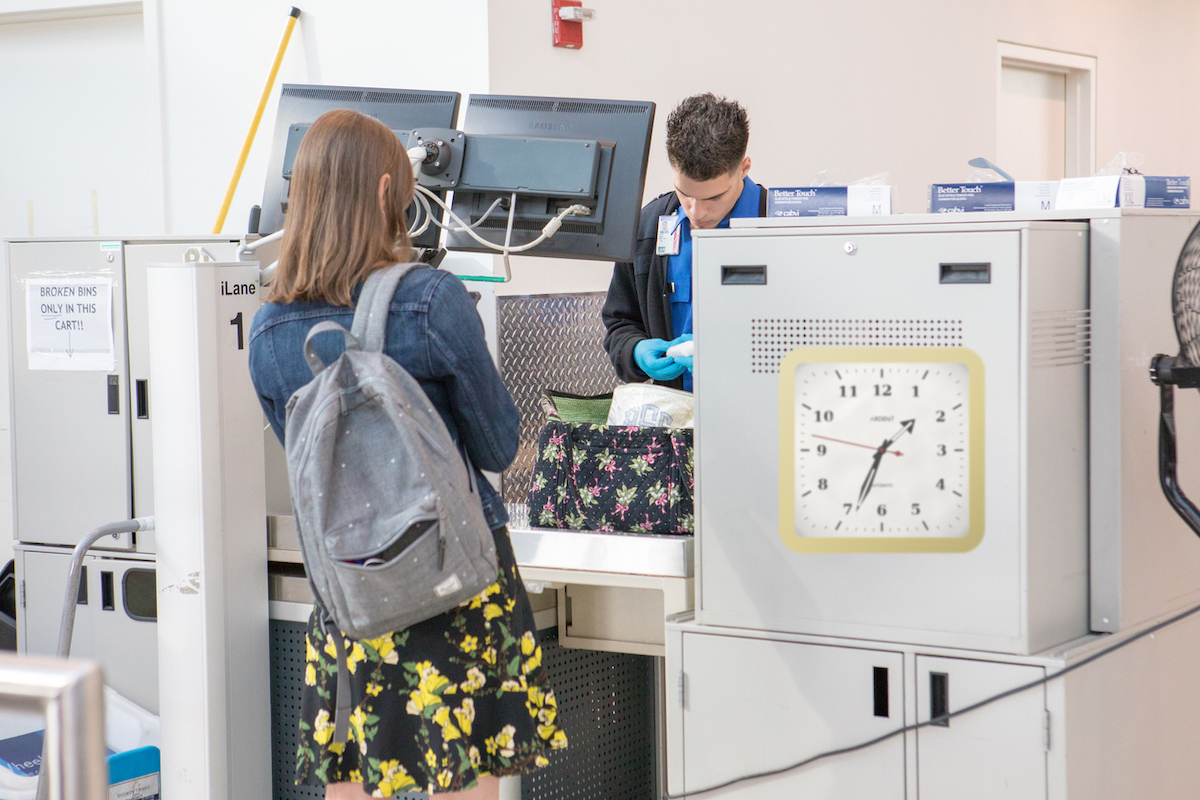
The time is 1:33:47
